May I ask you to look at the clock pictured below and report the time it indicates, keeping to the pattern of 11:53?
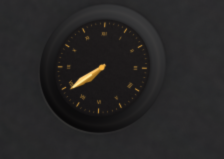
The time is 7:39
